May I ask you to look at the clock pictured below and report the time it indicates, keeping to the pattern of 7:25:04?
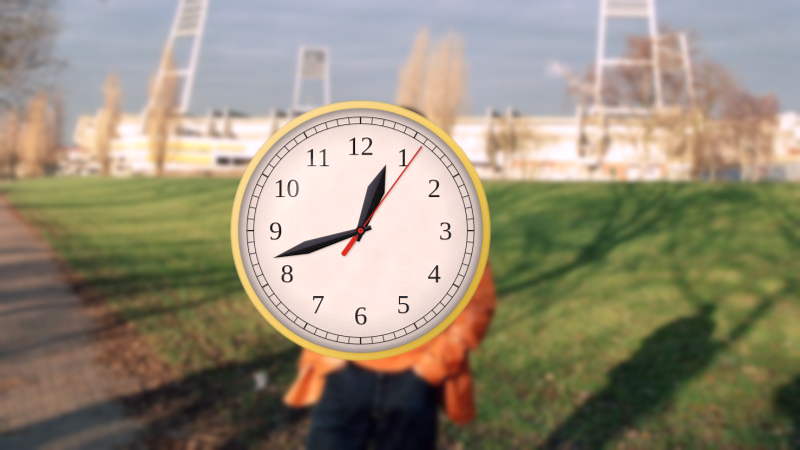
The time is 12:42:06
